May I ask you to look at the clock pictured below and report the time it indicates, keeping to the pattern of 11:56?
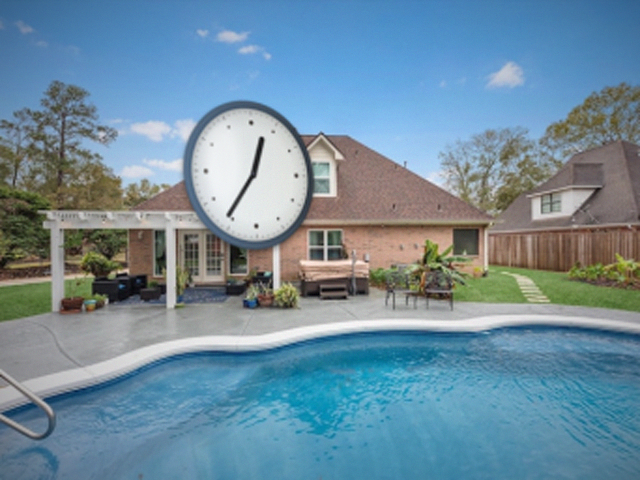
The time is 12:36
